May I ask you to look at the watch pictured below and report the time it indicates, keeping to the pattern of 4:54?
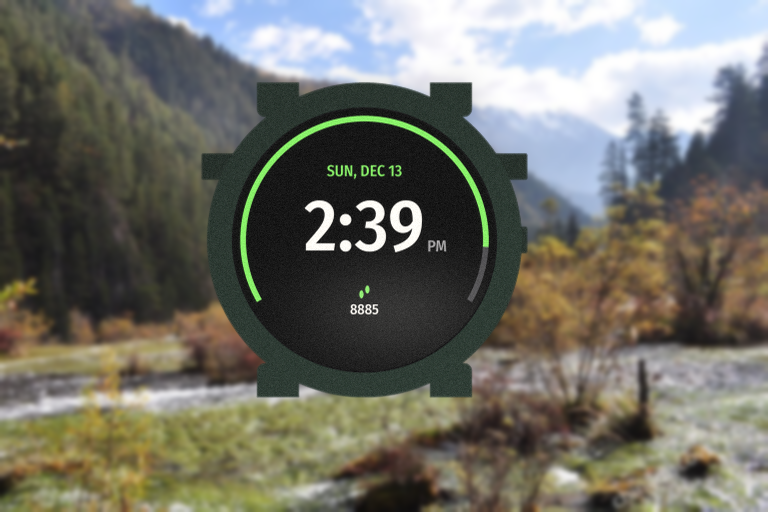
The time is 2:39
